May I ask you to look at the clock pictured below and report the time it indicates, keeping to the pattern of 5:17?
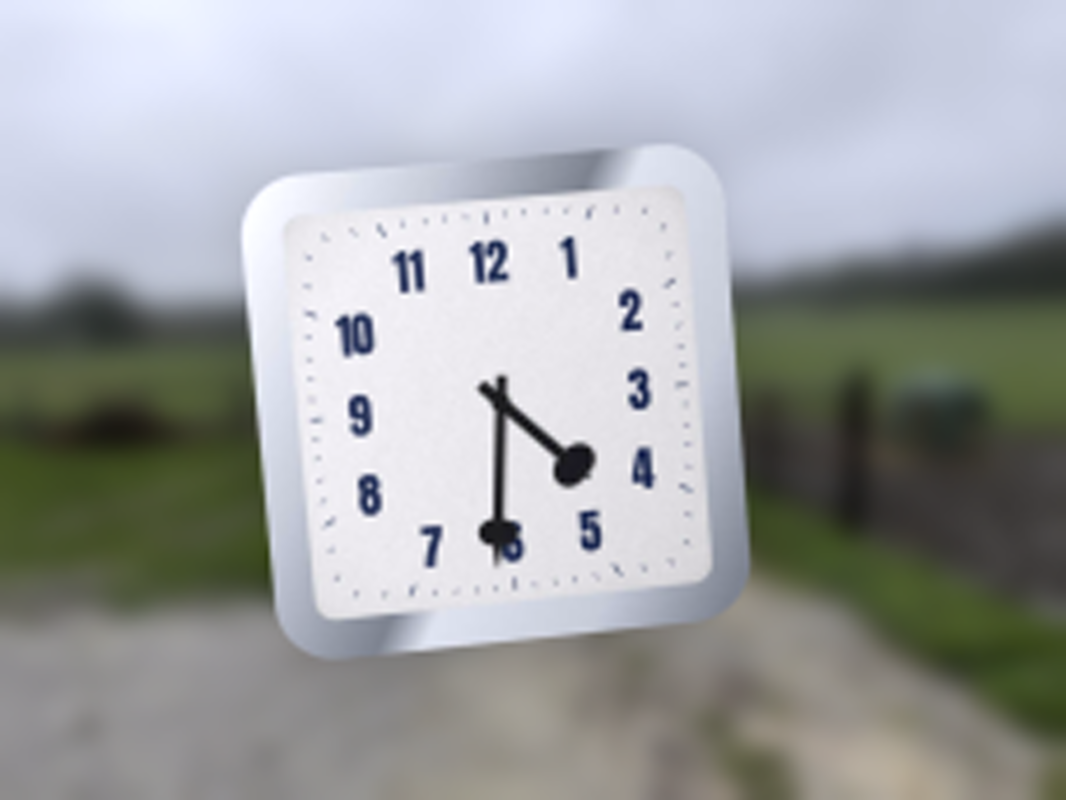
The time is 4:31
